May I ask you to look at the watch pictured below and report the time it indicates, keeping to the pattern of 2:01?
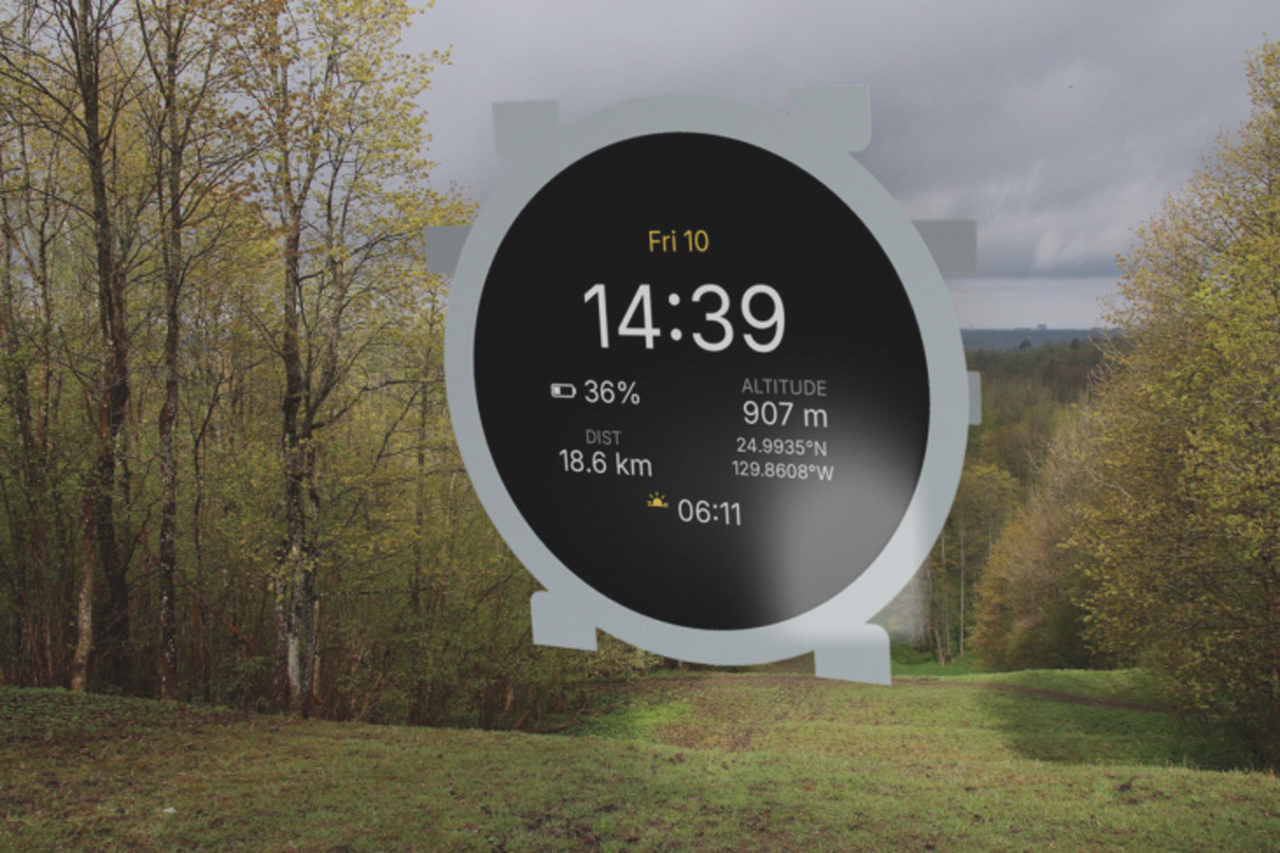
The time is 14:39
